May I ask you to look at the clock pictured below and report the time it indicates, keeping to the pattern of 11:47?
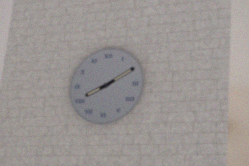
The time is 8:10
